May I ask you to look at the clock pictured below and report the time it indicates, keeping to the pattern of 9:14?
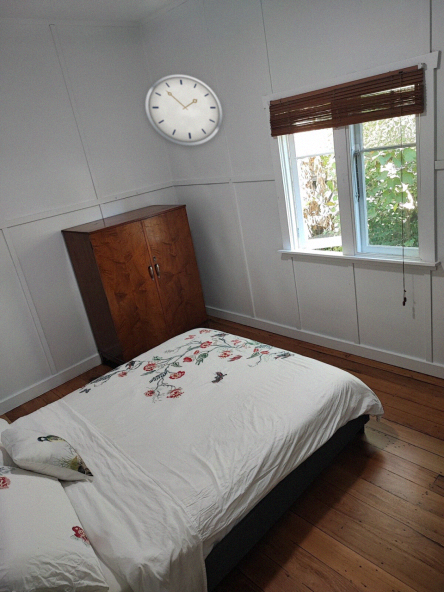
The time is 1:53
